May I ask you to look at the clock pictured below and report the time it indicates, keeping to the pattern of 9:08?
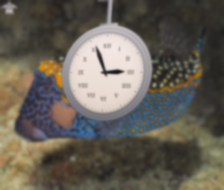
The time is 2:56
